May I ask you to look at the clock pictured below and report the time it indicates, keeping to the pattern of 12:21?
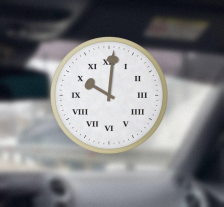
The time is 10:01
